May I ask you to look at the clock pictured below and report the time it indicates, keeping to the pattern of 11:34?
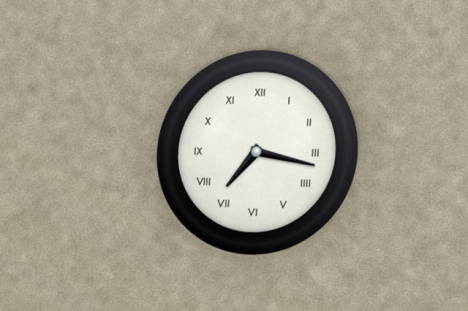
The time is 7:17
